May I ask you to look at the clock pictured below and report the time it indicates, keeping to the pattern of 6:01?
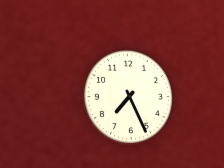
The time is 7:26
